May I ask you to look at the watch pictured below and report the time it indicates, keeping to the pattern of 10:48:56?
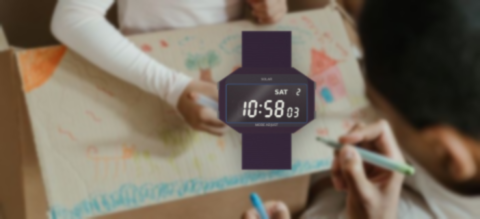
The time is 10:58:03
